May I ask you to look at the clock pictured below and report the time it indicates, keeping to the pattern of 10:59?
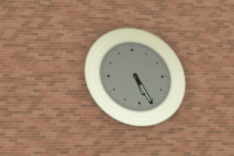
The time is 5:26
